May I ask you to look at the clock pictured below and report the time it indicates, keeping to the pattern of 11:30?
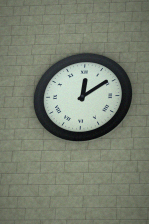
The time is 12:09
